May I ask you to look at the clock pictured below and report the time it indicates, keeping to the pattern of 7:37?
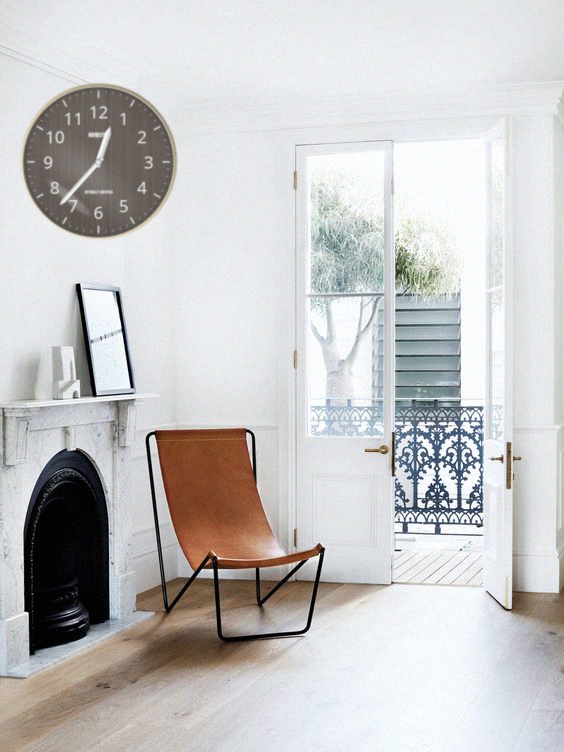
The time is 12:37
